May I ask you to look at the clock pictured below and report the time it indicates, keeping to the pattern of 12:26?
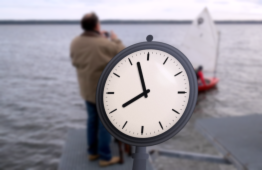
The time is 7:57
